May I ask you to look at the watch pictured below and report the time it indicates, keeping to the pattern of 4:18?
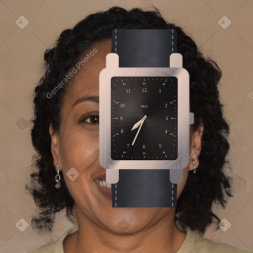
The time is 7:34
